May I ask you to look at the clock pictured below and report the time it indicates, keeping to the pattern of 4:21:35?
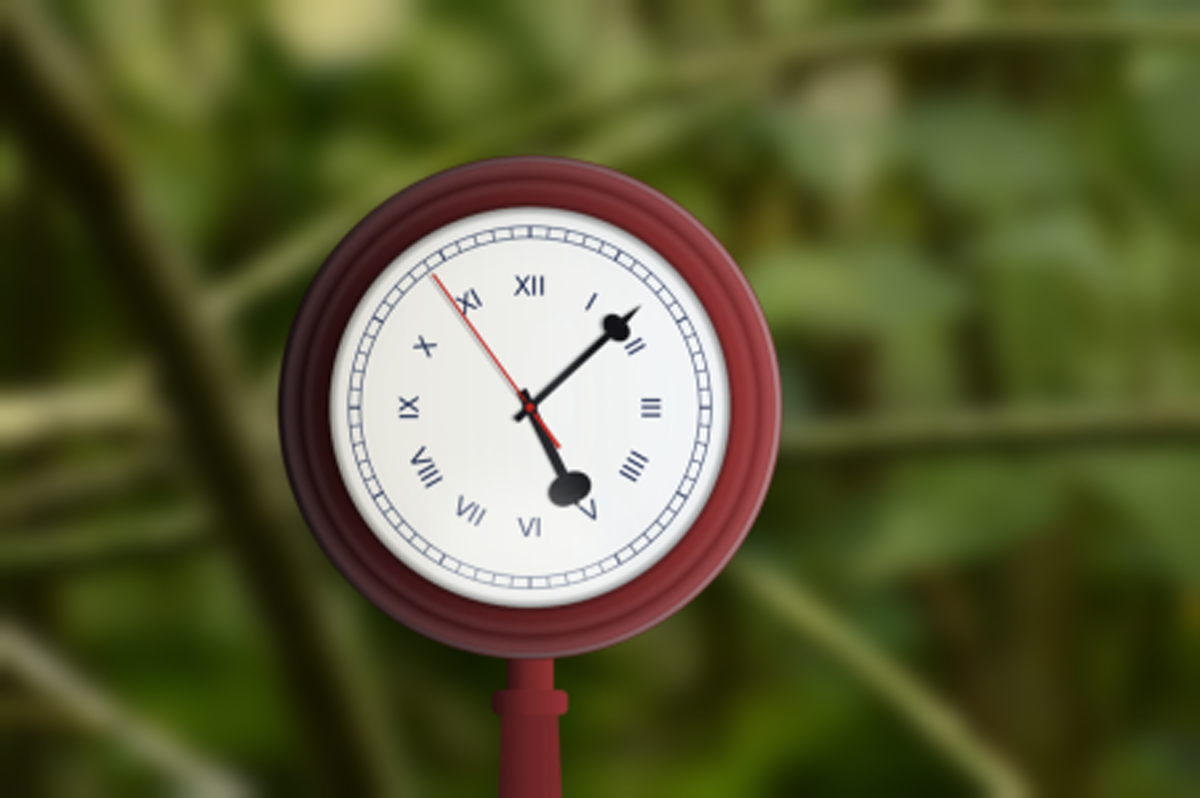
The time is 5:07:54
